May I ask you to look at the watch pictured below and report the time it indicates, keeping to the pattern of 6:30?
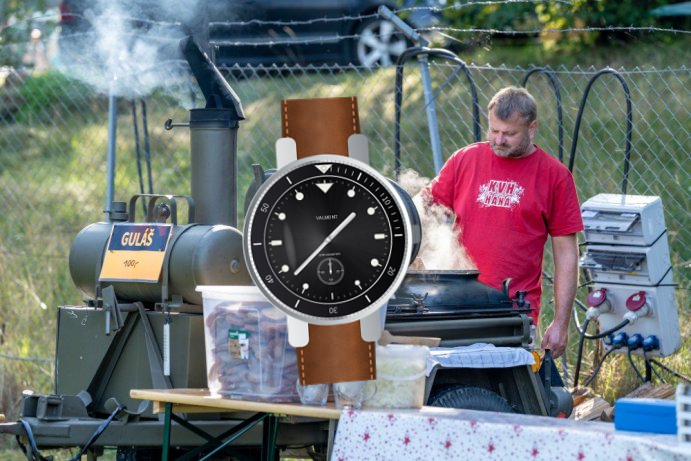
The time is 1:38
